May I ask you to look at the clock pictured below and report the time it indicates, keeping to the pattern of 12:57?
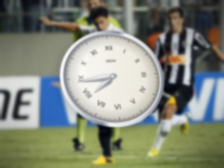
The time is 7:44
